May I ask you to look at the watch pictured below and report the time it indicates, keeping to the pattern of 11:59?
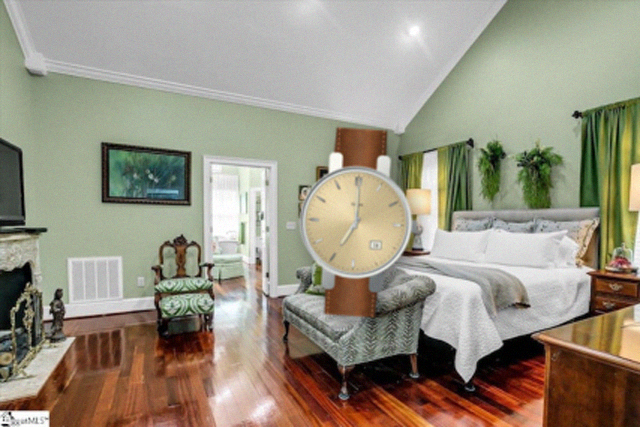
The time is 7:00
